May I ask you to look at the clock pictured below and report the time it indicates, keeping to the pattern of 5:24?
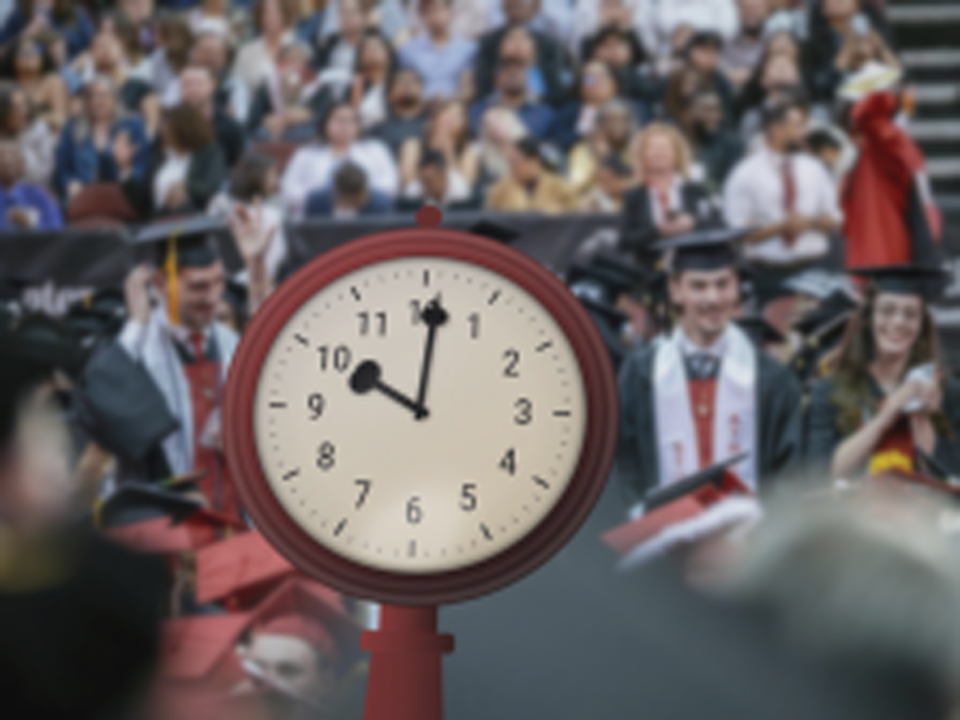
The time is 10:01
